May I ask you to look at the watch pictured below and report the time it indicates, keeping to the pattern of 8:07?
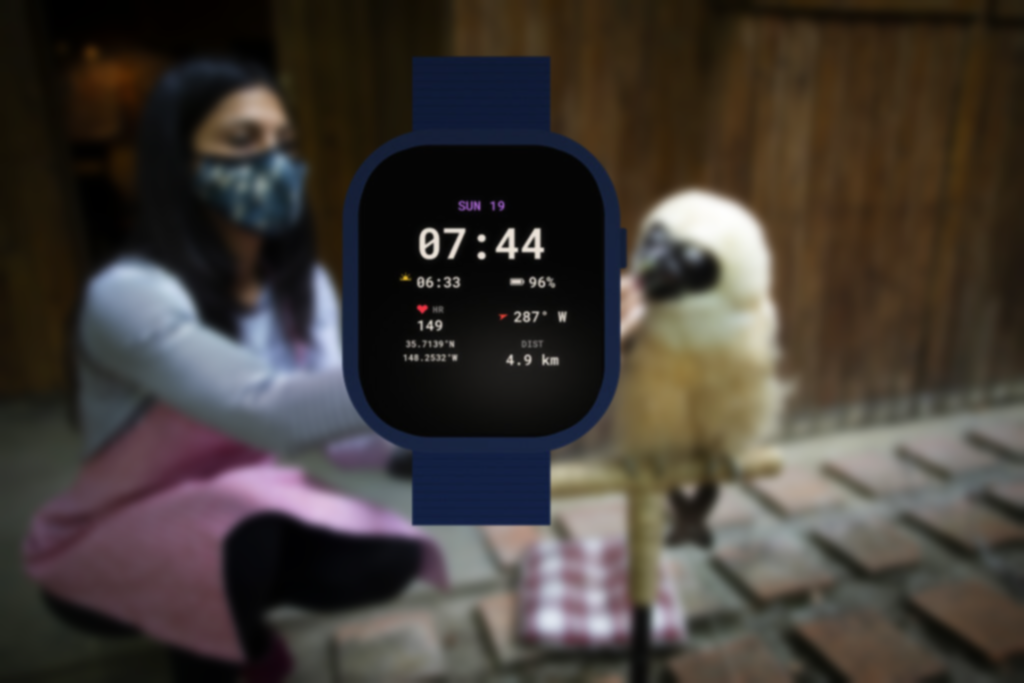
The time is 7:44
